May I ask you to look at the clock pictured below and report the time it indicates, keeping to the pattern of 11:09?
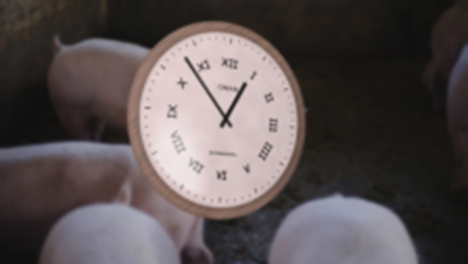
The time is 12:53
